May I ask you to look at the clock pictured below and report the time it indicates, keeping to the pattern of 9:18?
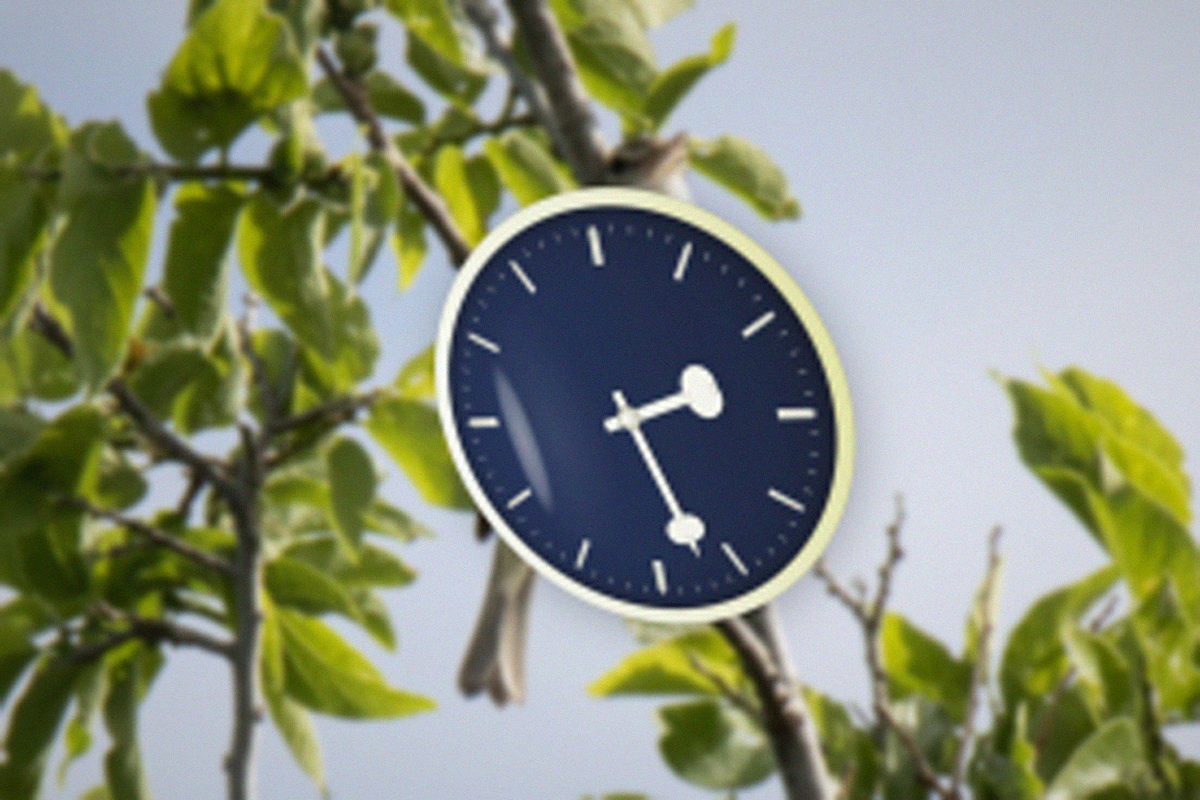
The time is 2:27
